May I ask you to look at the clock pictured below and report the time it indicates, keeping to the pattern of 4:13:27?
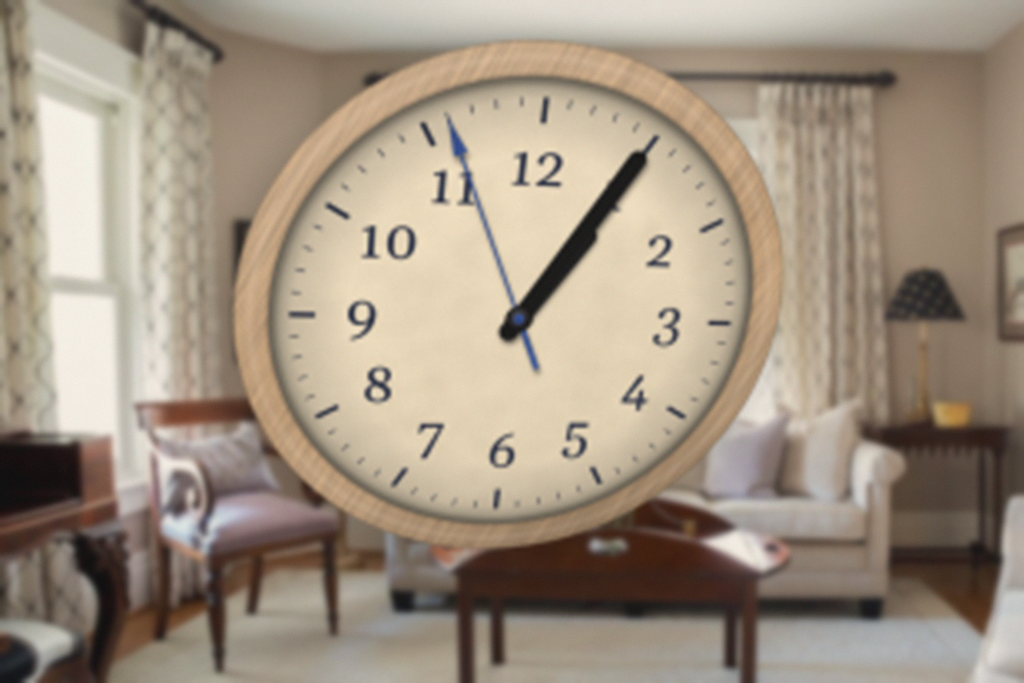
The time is 1:04:56
